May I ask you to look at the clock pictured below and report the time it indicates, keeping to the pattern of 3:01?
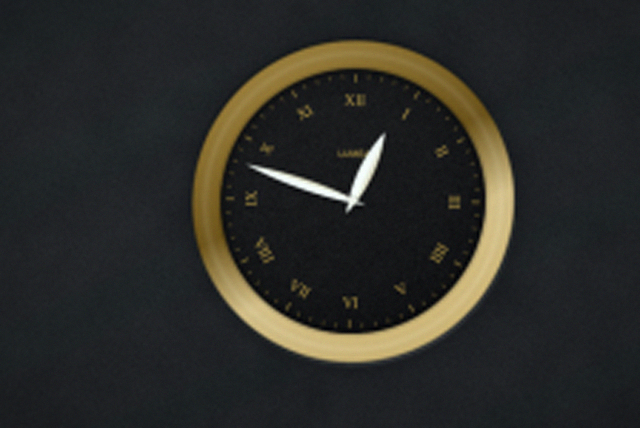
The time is 12:48
